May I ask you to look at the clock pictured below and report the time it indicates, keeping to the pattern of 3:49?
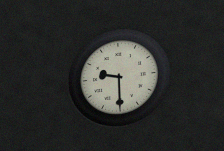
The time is 9:30
